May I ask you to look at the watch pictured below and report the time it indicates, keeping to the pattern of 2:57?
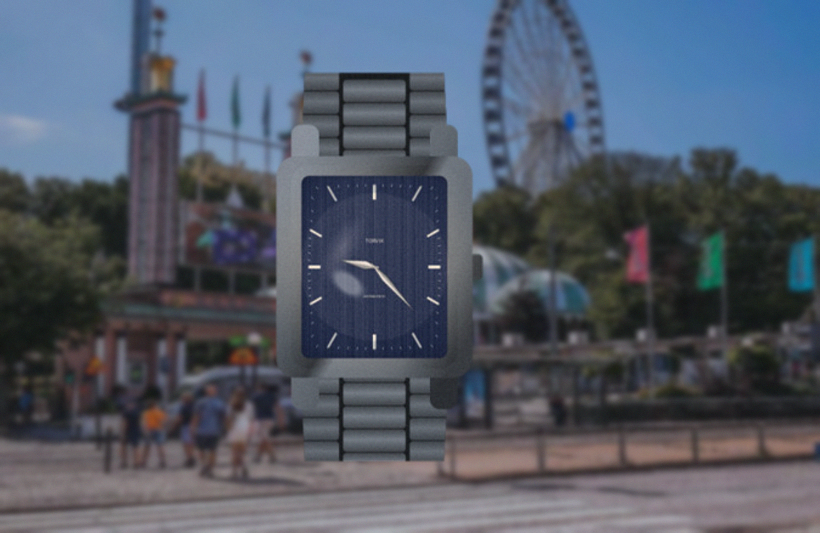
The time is 9:23
